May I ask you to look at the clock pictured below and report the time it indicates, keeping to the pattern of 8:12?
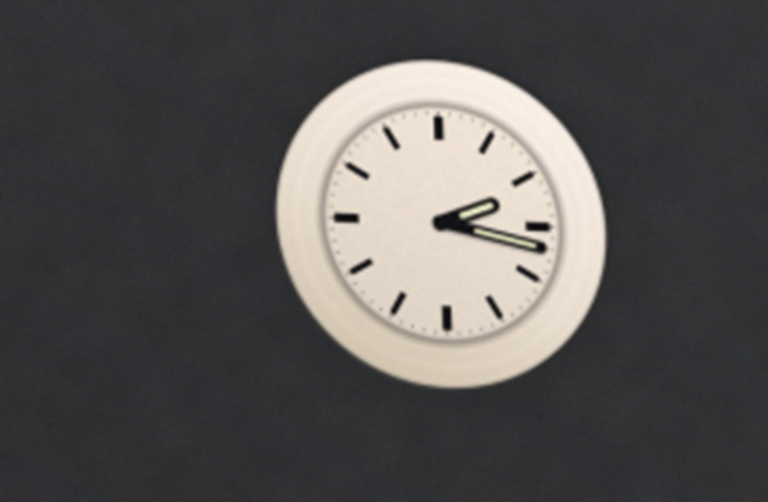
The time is 2:17
